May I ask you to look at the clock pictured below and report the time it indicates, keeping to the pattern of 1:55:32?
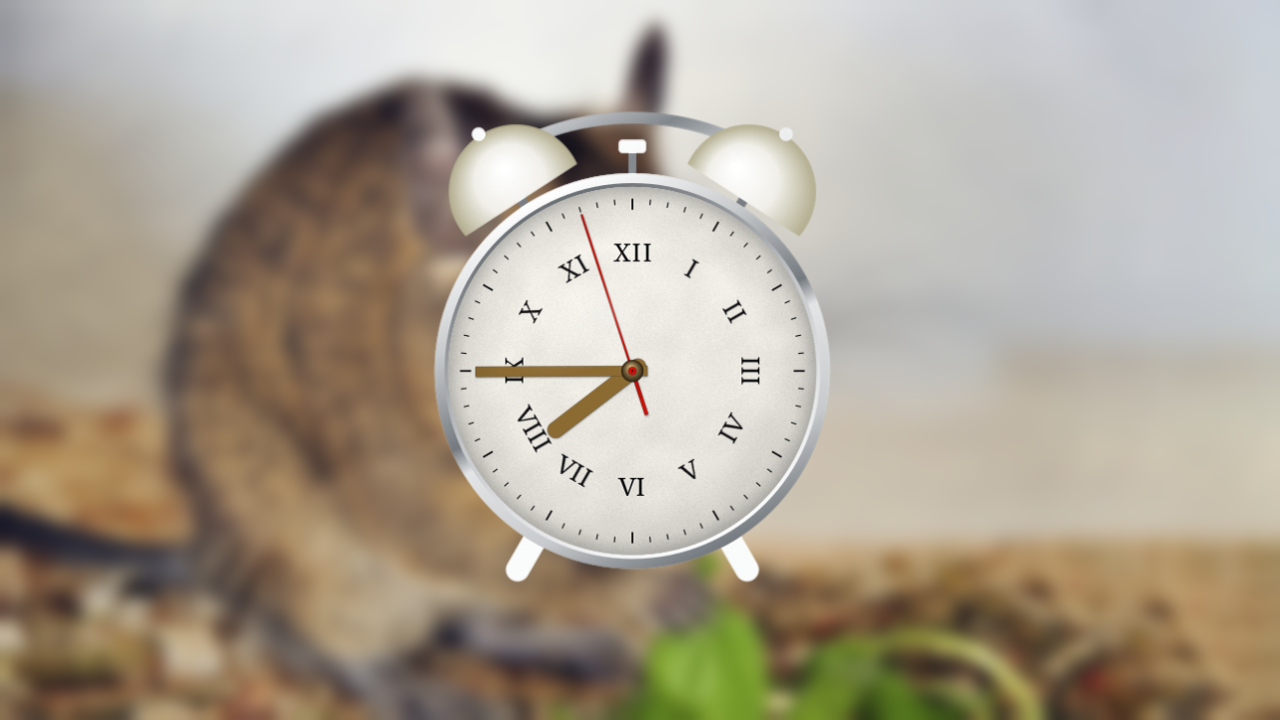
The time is 7:44:57
